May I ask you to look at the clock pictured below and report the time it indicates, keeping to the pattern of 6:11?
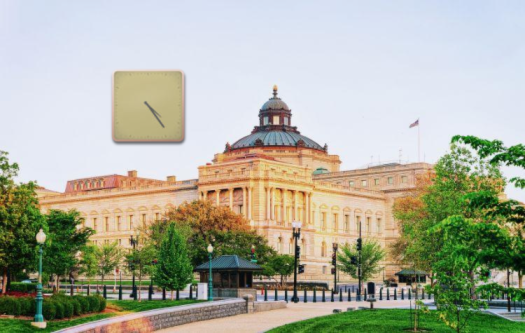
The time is 4:24
